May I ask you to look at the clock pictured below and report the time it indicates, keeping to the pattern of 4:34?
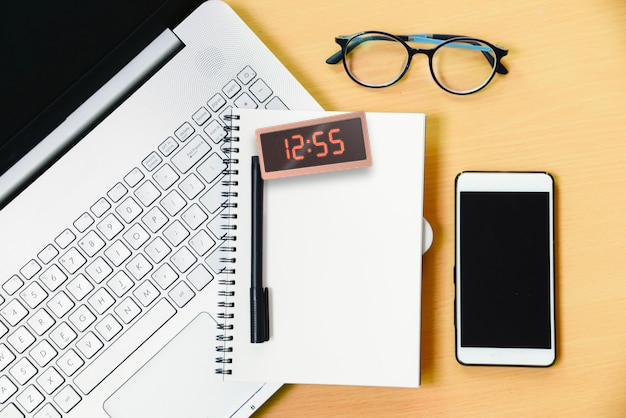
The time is 12:55
